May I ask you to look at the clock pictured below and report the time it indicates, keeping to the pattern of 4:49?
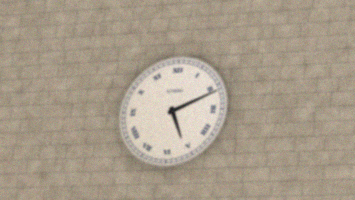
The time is 5:11
